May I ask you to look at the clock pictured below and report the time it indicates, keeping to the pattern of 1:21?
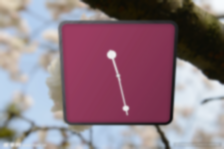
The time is 11:28
